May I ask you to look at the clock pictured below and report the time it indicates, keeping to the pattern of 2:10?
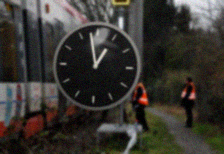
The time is 12:58
